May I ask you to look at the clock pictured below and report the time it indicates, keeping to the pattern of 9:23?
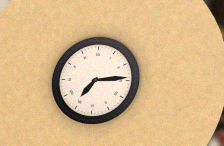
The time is 7:14
